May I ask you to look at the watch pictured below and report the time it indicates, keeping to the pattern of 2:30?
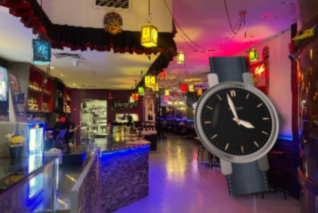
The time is 3:58
